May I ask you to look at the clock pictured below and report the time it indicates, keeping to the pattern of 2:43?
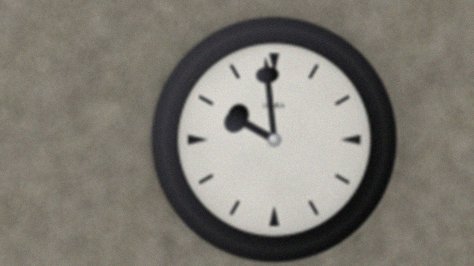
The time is 9:59
